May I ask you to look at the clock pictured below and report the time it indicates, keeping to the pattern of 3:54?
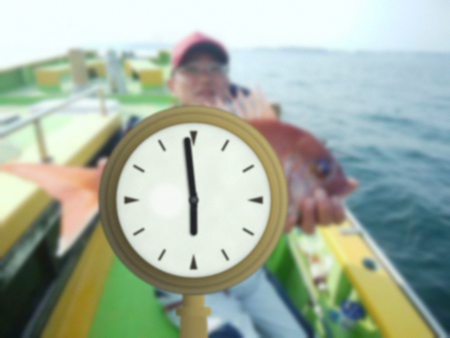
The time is 5:59
